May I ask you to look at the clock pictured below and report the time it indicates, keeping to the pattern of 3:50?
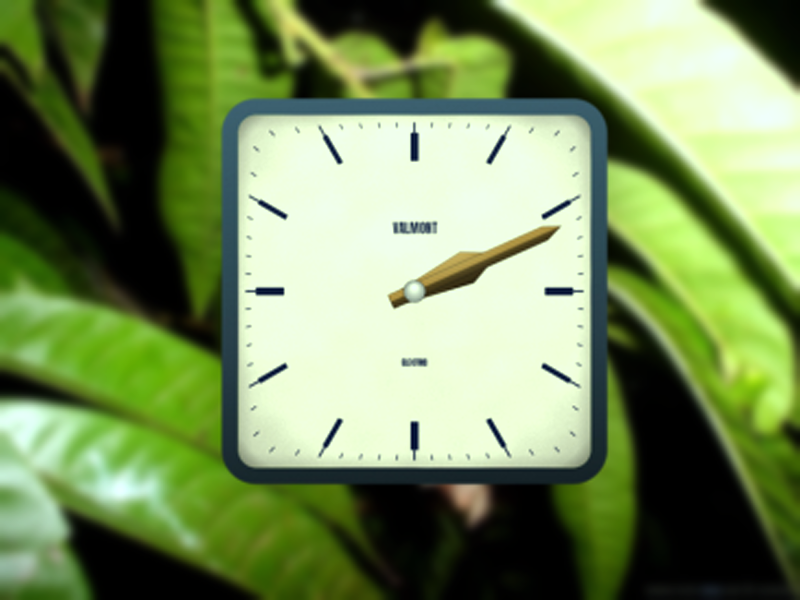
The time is 2:11
